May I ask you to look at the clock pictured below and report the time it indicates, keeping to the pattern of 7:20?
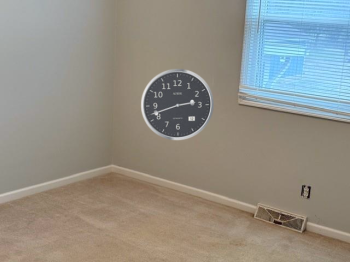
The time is 2:42
